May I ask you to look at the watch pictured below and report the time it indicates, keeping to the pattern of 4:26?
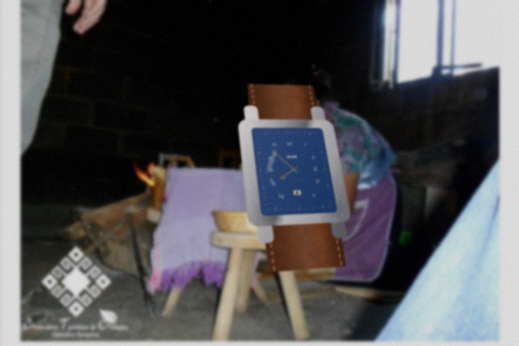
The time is 7:53
